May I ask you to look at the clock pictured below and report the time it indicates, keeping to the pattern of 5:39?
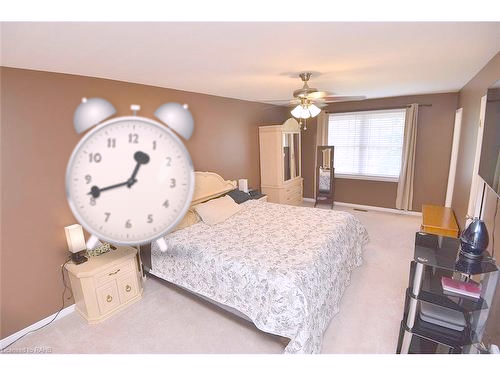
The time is 12:42
